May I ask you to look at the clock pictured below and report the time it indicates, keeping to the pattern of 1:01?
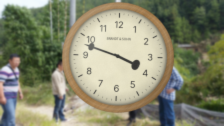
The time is 3:48
